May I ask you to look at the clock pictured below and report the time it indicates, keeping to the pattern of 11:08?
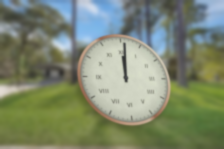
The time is 12:01
